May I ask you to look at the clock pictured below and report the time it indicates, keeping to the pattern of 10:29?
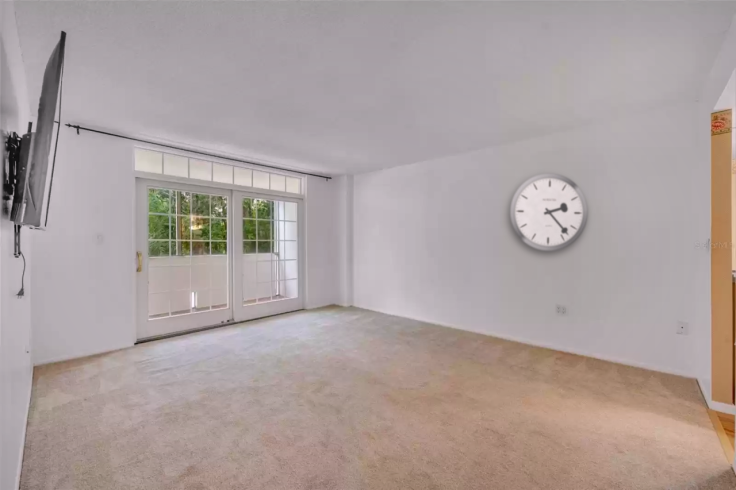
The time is 2:23
